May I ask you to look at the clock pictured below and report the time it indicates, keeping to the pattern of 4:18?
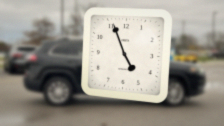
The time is 4:56
